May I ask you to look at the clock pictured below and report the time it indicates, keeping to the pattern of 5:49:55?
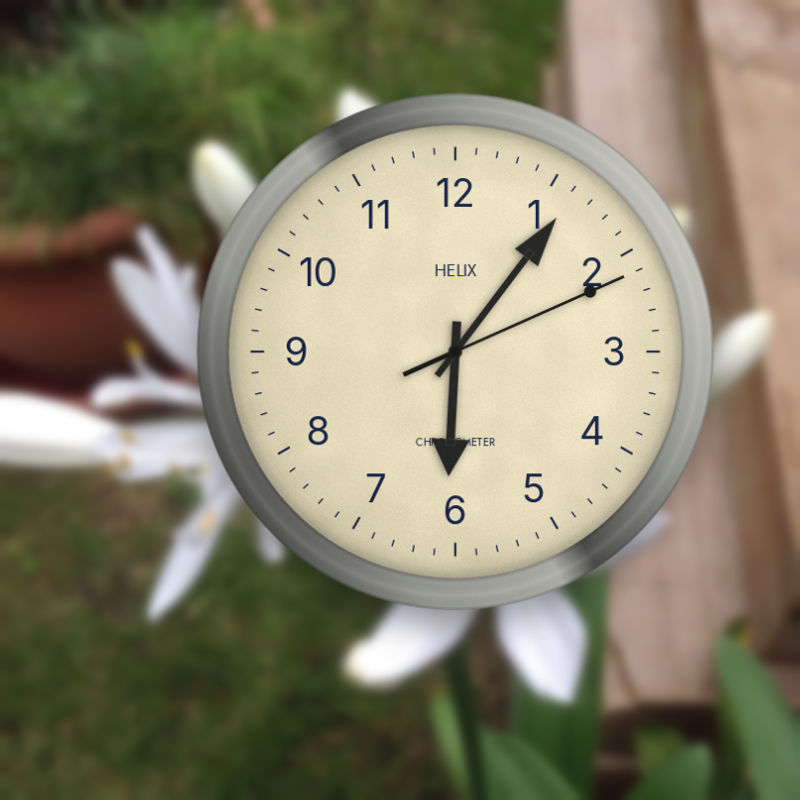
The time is 6:06:11
